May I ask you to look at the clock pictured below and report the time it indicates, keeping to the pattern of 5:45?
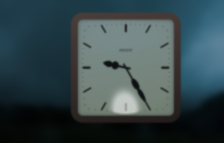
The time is 9:25
